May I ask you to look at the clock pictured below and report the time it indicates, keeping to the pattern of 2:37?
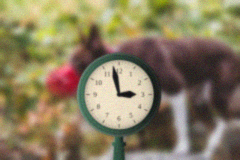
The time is 2:58
